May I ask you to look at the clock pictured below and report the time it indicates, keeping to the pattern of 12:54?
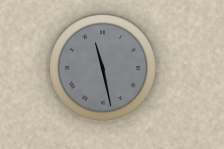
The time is 11:28
